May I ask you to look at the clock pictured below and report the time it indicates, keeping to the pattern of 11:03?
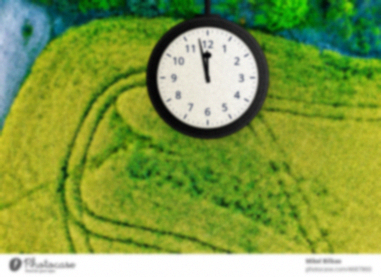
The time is 11:58
